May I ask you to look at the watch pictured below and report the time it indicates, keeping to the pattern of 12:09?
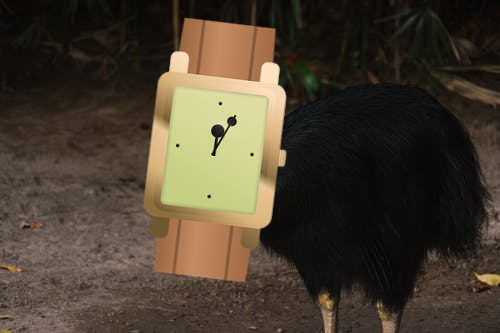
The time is 12:04
